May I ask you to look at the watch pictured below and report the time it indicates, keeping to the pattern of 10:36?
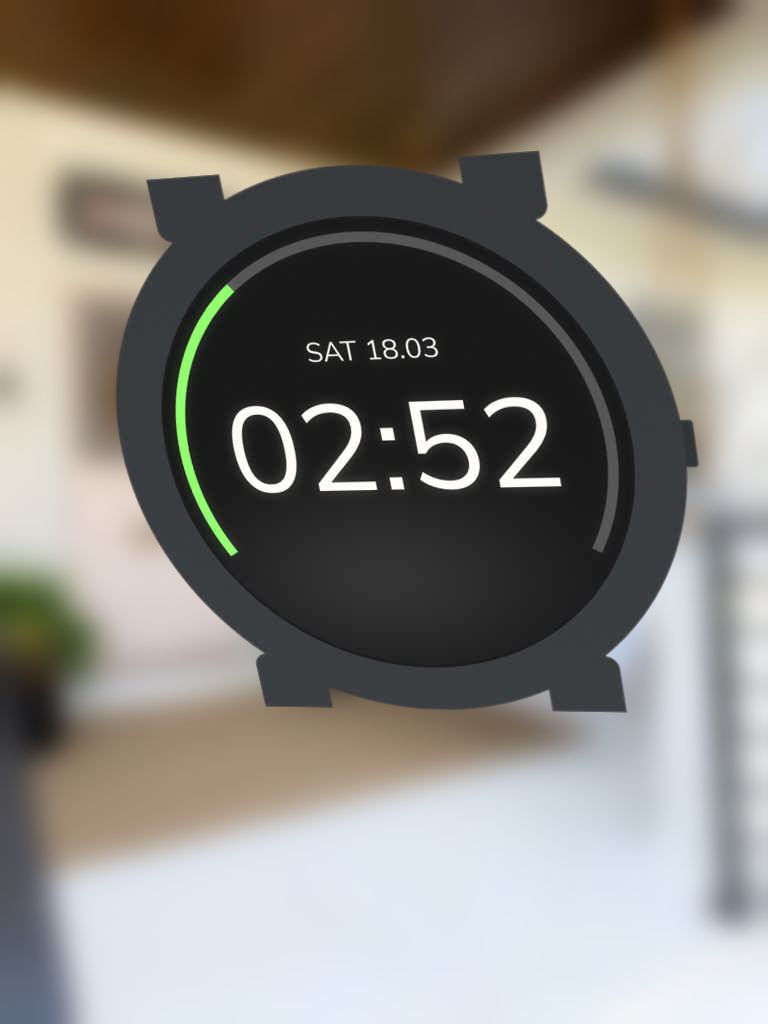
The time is 2:52
